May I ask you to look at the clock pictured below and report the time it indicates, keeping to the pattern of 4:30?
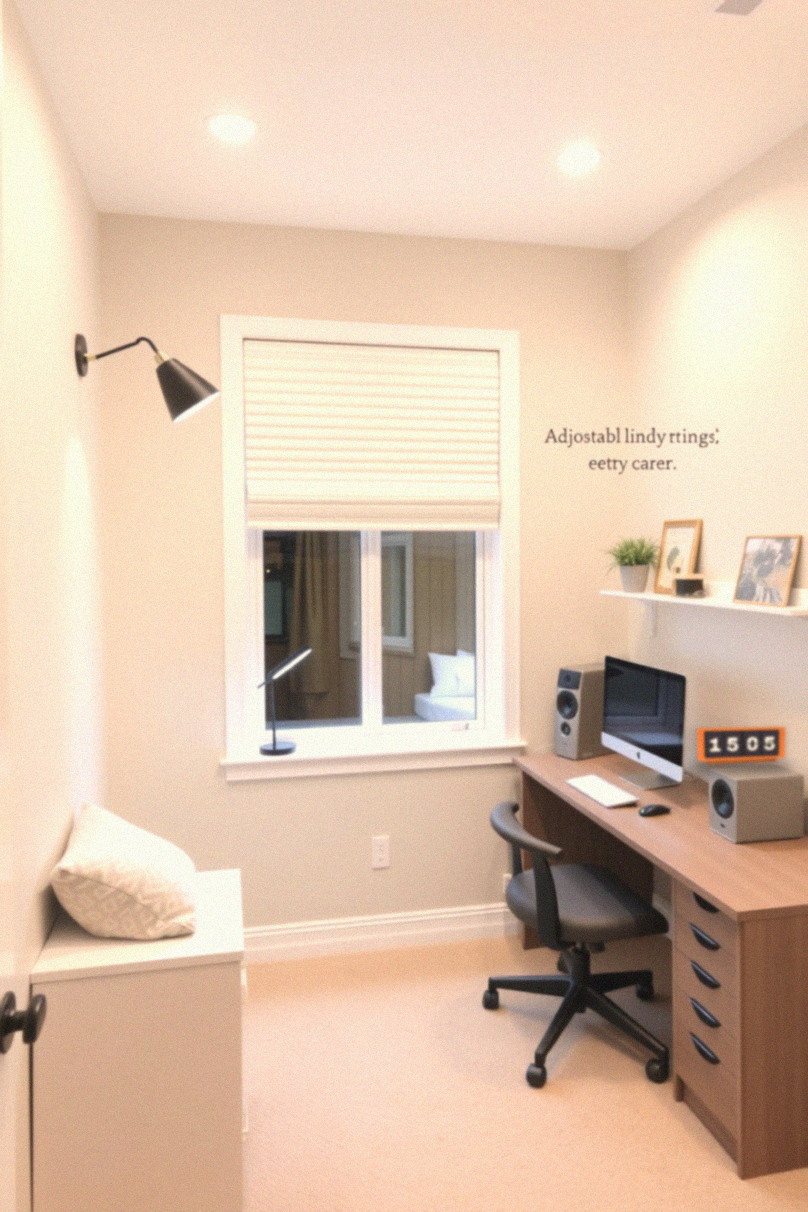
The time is 15:05
